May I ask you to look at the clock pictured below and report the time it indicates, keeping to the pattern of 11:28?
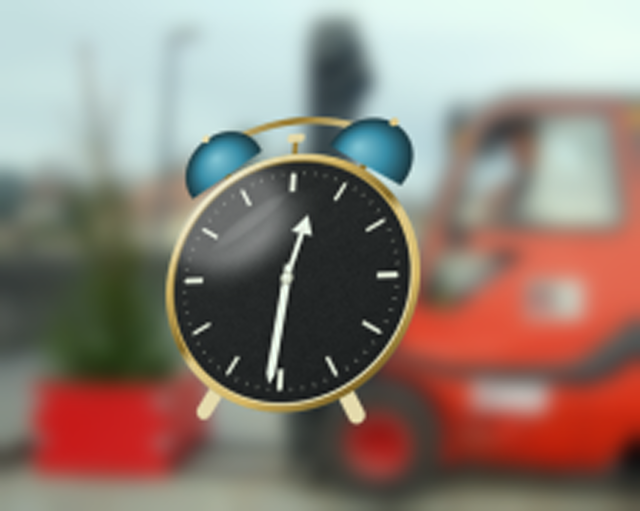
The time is 12:31
